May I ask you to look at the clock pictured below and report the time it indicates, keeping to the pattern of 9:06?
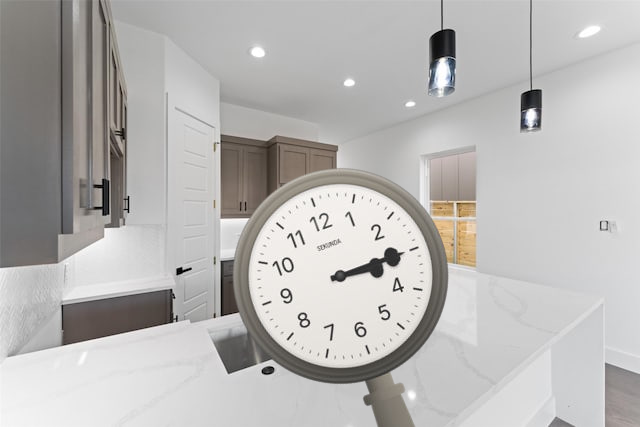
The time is 3:15
